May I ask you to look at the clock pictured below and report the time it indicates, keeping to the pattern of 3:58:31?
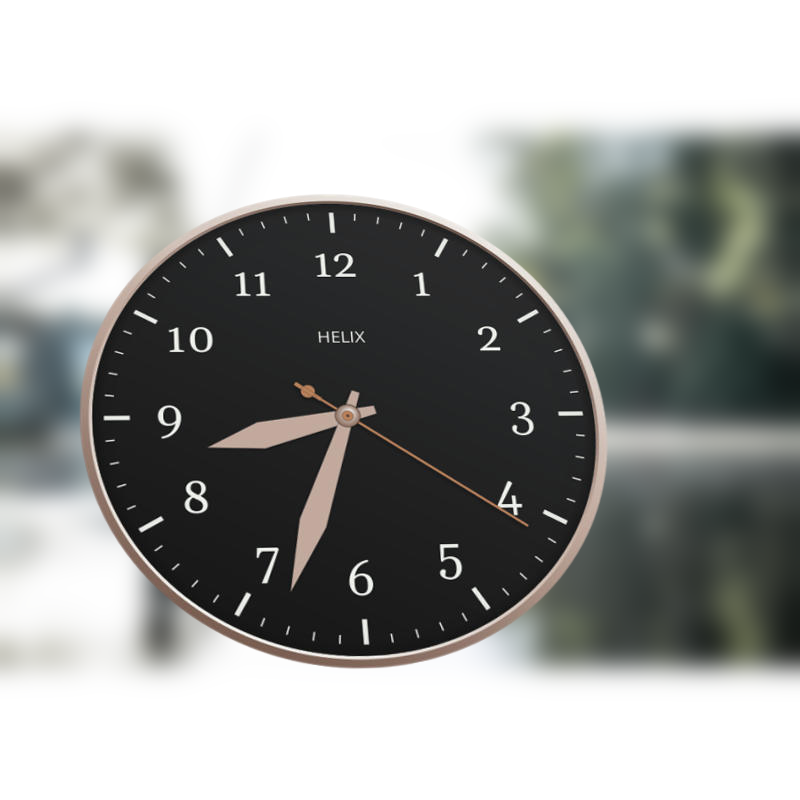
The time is 8:33:21
